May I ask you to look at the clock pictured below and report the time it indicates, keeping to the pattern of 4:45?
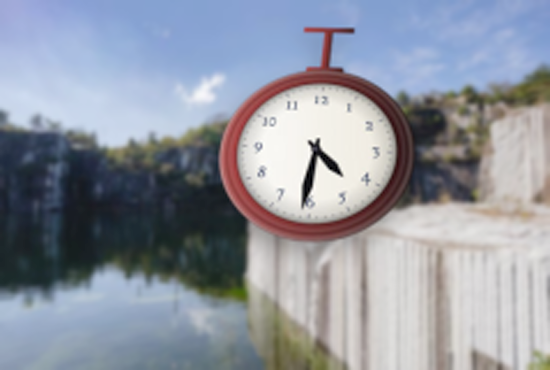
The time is 4:31
